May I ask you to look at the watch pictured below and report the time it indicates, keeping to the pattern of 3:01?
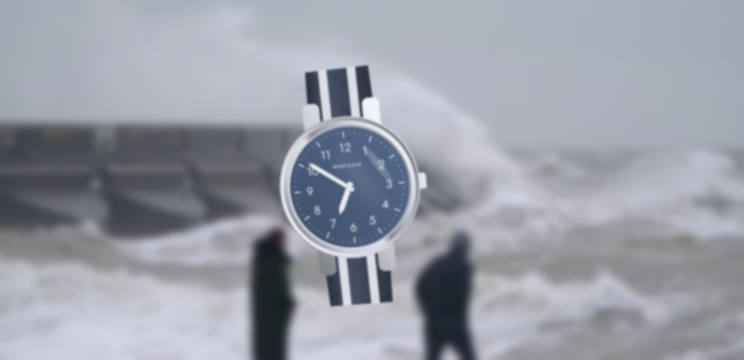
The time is 6:51
